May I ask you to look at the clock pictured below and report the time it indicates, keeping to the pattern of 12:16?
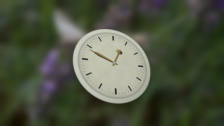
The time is 12:49
